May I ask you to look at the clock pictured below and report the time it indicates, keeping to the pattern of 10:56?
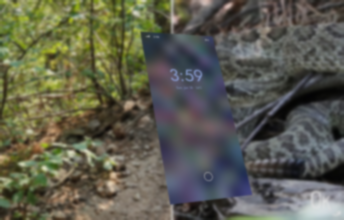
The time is 3:59
